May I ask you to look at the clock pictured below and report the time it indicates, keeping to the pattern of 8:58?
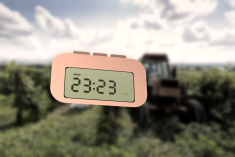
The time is 23:23
